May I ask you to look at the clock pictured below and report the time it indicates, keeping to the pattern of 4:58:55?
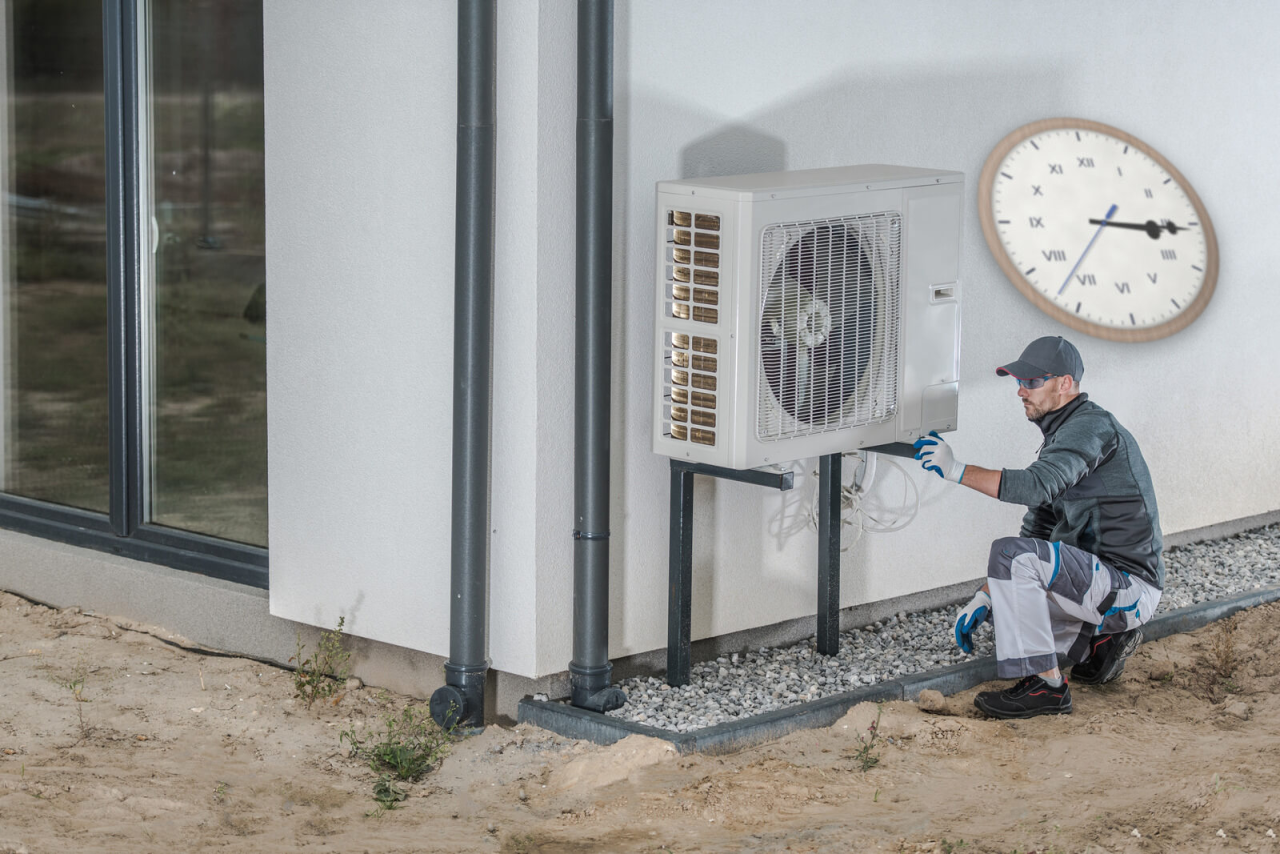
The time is 3:15:37
